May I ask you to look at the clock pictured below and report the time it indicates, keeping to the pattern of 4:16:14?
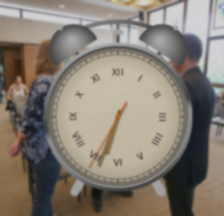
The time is 6:33:35
